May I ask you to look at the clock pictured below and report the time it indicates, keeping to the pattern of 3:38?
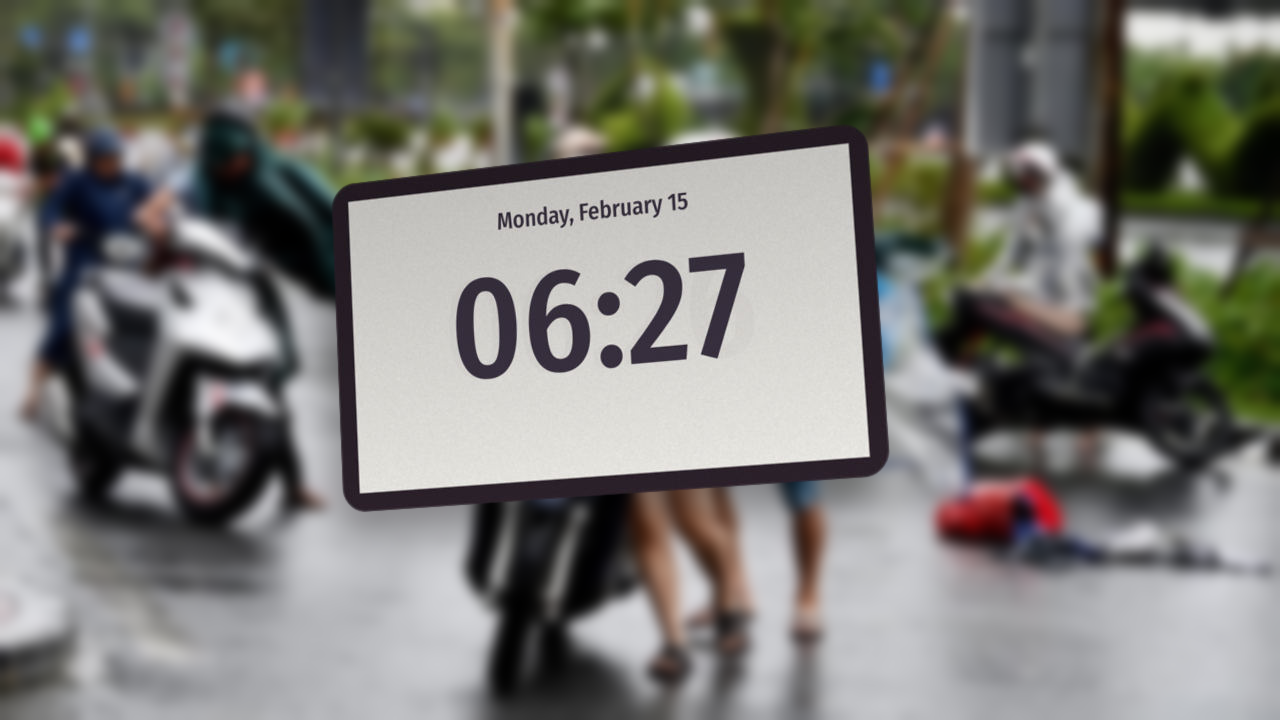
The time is 6:27
